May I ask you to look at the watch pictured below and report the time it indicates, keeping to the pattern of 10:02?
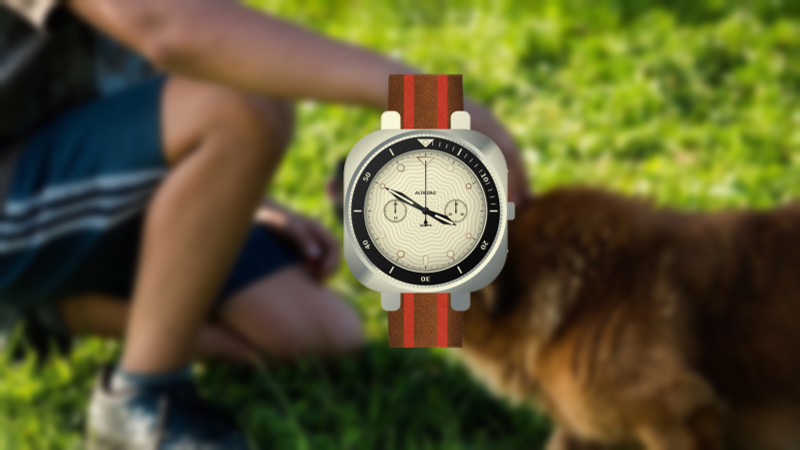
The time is 3:50
